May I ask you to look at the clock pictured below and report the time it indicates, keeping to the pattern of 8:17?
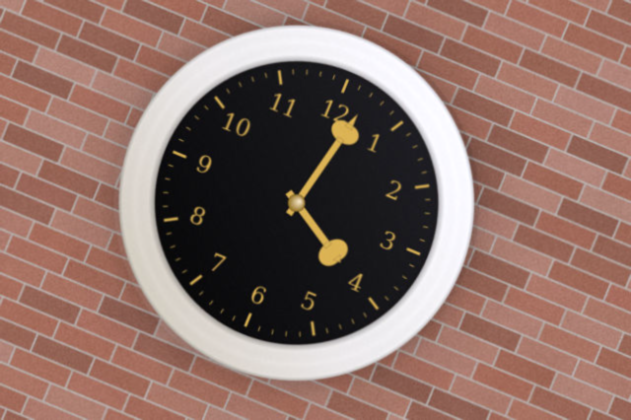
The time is 4:02
